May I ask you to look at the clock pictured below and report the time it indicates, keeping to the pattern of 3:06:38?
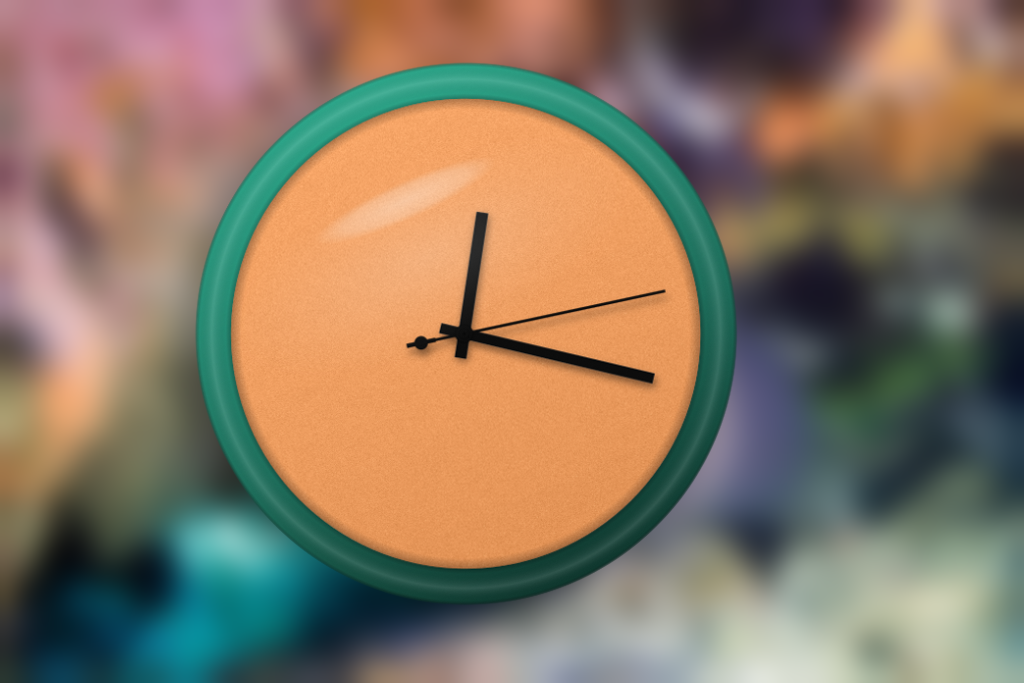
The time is 12:17:13
